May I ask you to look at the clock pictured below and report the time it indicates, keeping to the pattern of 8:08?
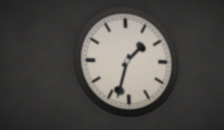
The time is 1:33
